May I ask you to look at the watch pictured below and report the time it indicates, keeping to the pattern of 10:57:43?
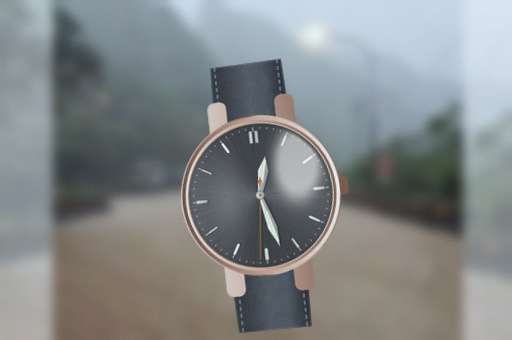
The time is 12:27:31
